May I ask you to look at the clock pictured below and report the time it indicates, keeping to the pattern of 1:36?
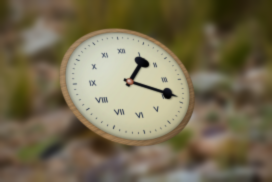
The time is 1:19
